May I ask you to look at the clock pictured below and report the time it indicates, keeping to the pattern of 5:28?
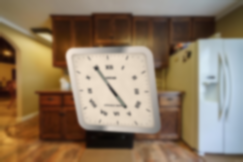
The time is 4:55
